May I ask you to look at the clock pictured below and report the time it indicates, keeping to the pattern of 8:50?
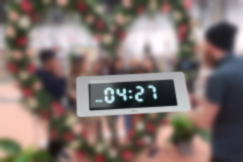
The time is 4:27
